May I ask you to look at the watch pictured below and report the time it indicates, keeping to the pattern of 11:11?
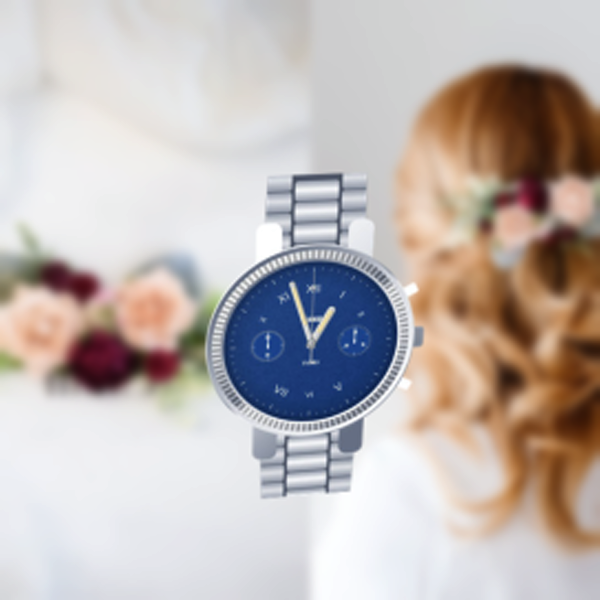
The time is 12:57
